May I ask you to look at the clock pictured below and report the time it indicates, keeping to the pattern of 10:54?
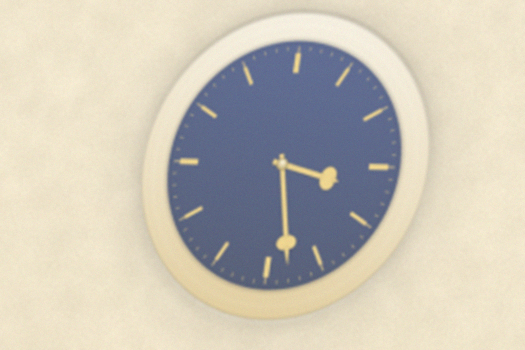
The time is 3:28
